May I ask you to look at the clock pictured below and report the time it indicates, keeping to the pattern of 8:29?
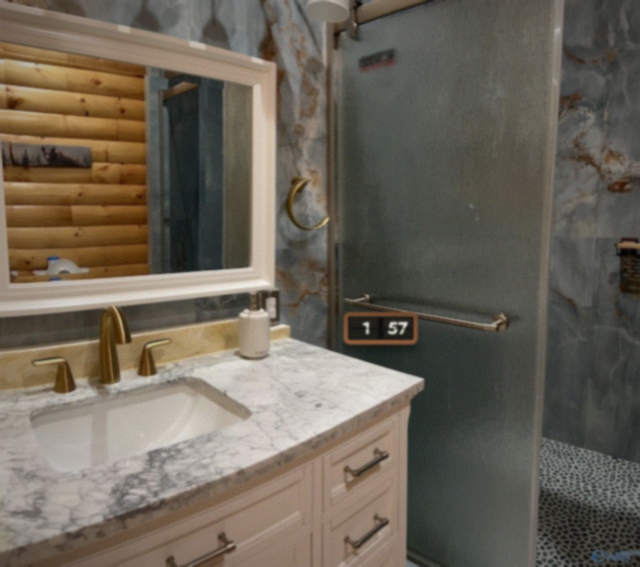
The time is 1:57
